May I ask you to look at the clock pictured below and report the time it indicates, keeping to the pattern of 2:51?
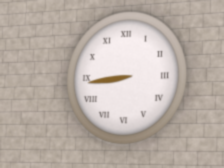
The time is 8:44
